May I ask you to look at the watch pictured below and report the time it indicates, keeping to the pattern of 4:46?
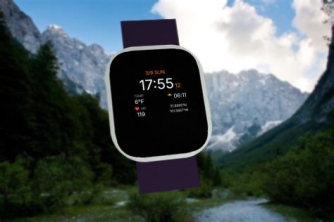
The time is 17:55
